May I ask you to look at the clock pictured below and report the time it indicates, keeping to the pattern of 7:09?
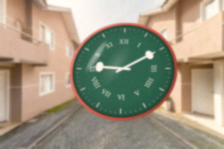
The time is 9:10
